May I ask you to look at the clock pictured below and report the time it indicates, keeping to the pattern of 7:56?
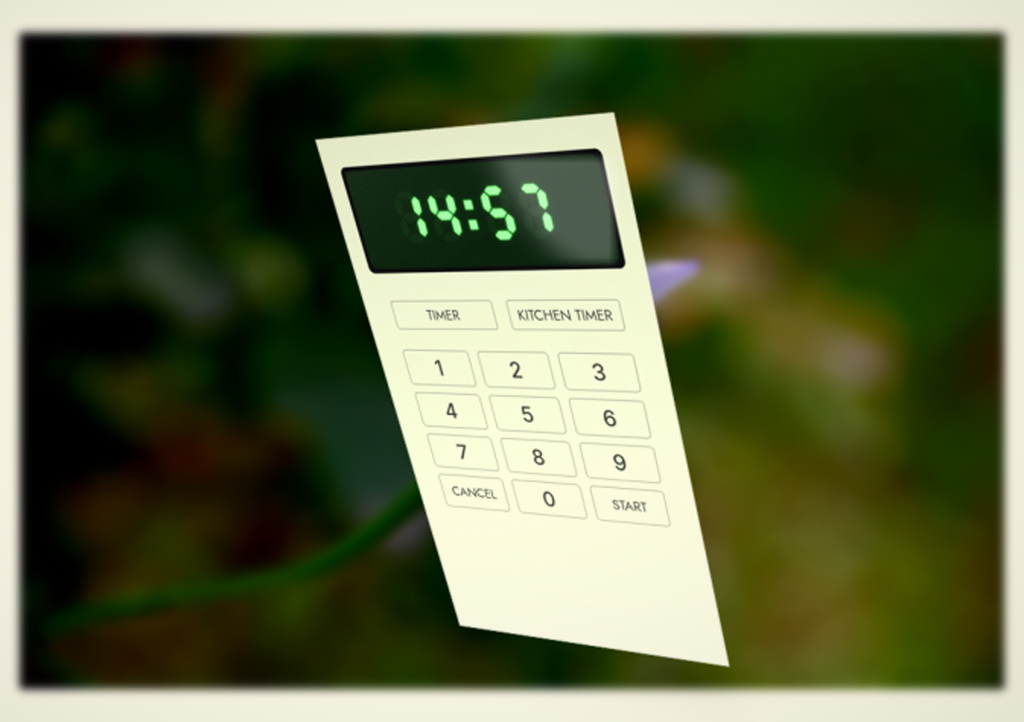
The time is 14:57
